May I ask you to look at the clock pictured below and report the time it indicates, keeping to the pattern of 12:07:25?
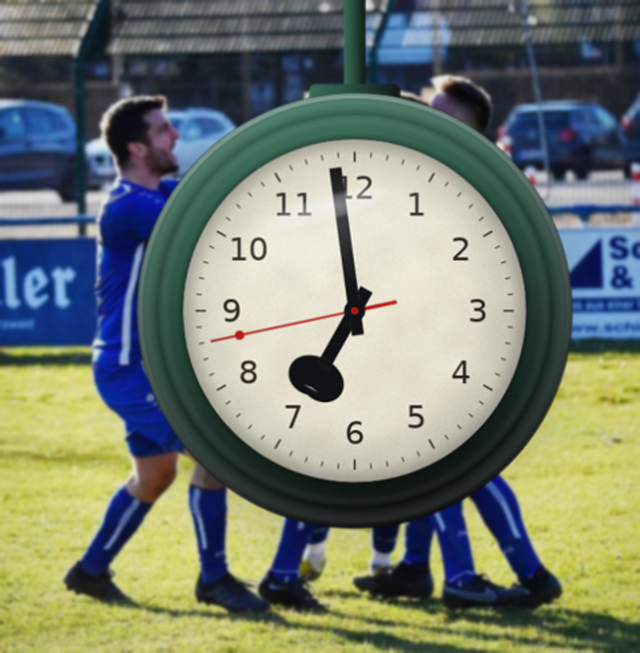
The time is 6:58:43
